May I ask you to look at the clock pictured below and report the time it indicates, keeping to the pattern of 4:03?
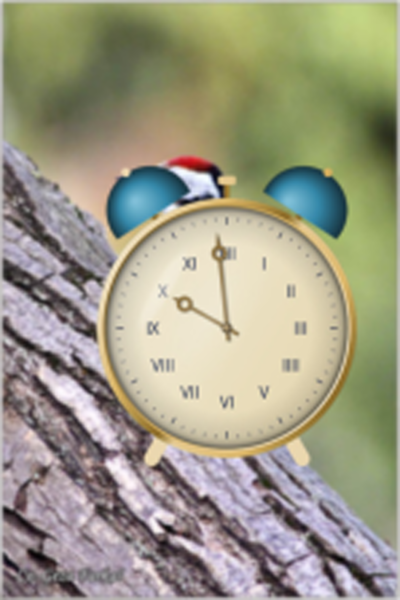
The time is 9:59
